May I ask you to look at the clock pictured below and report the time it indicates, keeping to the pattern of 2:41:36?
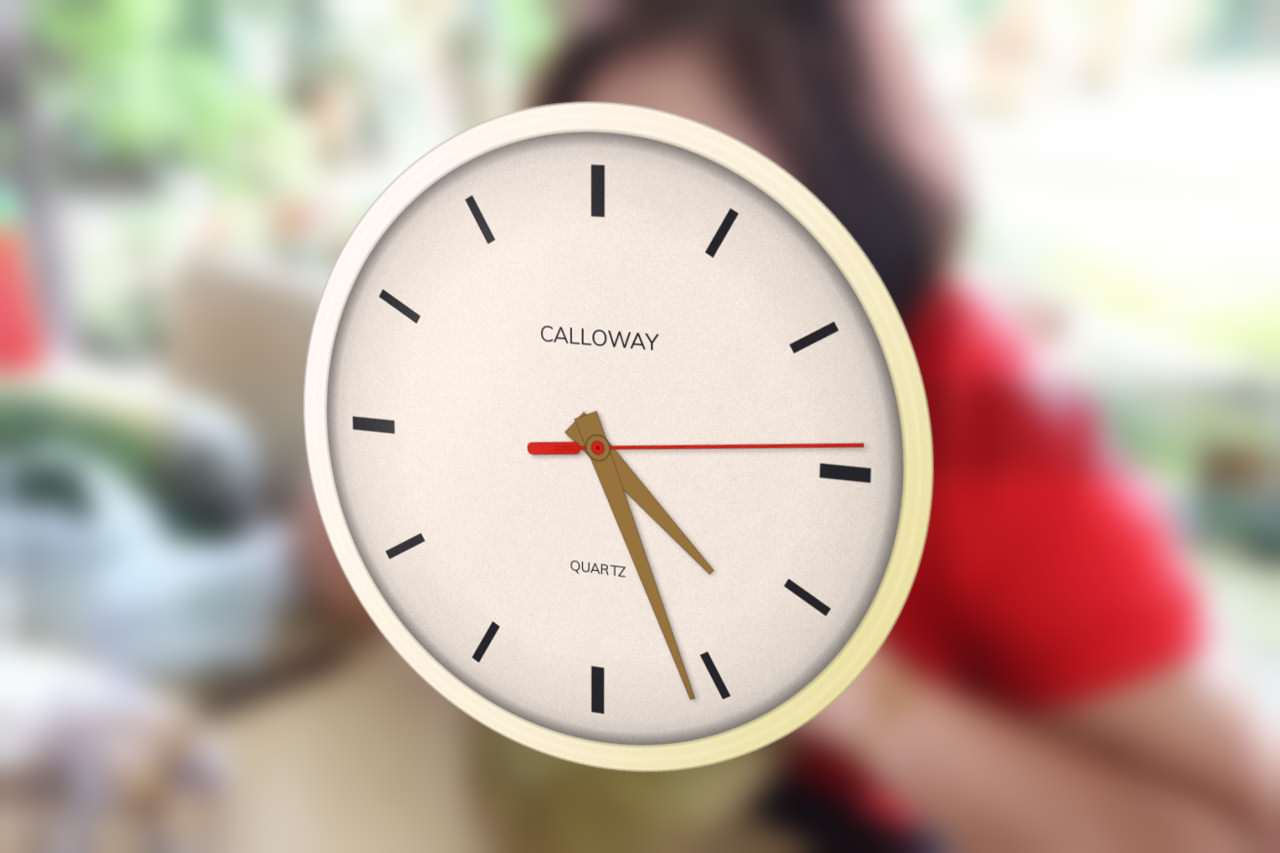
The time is 4:26:14
